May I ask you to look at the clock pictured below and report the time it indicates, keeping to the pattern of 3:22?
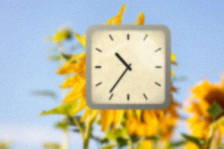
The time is 10:36
